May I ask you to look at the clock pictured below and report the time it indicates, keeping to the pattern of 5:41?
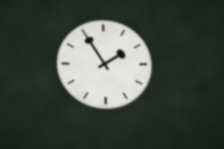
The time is 1:55
